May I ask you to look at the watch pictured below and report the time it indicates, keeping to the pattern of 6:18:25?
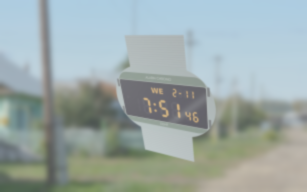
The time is 7:51:46
